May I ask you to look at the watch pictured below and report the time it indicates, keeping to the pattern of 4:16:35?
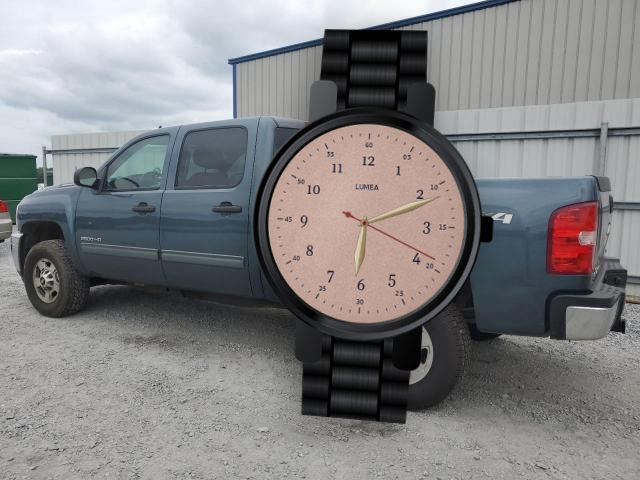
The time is 6:11:19
